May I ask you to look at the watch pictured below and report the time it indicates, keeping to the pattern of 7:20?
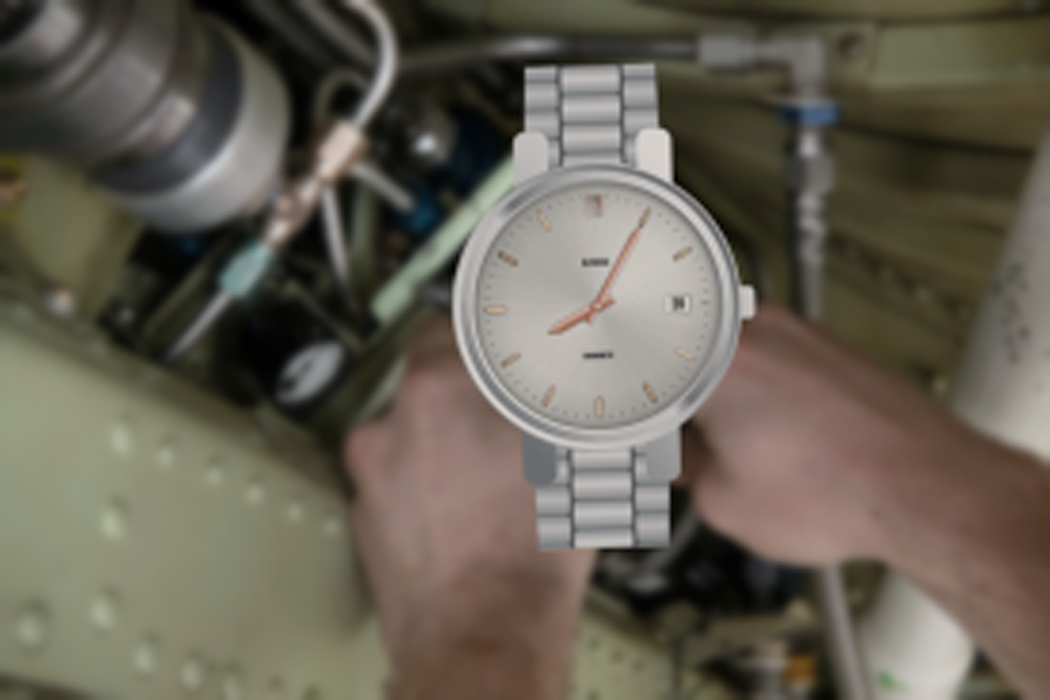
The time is 8:05
